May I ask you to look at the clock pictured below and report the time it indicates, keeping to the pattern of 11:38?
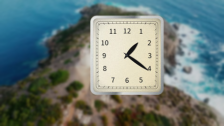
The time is 1:21
